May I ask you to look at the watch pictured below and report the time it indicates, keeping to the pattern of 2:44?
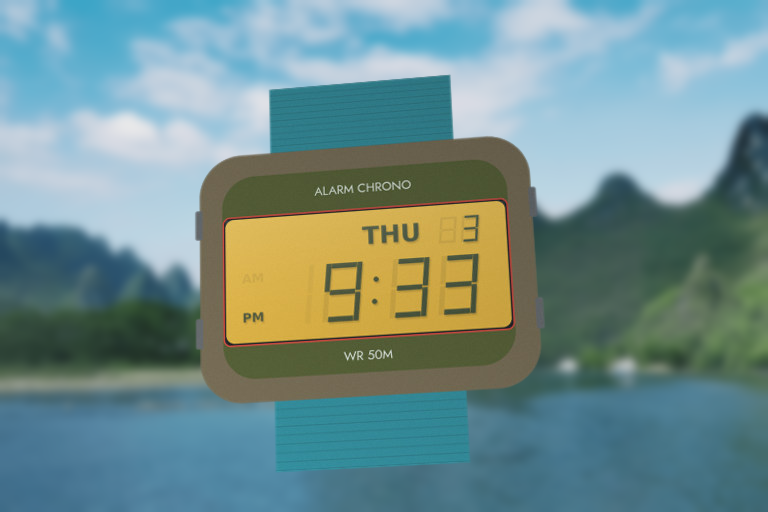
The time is 9:33
